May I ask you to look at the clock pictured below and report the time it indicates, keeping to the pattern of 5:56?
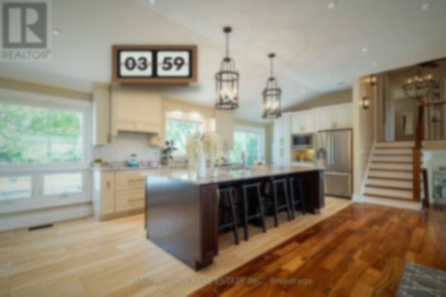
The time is 3:59
